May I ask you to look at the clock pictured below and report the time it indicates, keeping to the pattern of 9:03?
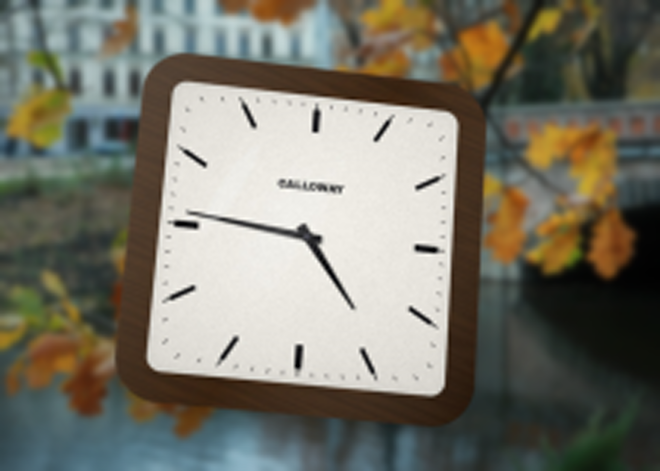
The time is 4:46
